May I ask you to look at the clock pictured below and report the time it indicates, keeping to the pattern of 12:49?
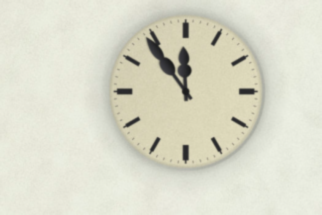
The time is 11:54
